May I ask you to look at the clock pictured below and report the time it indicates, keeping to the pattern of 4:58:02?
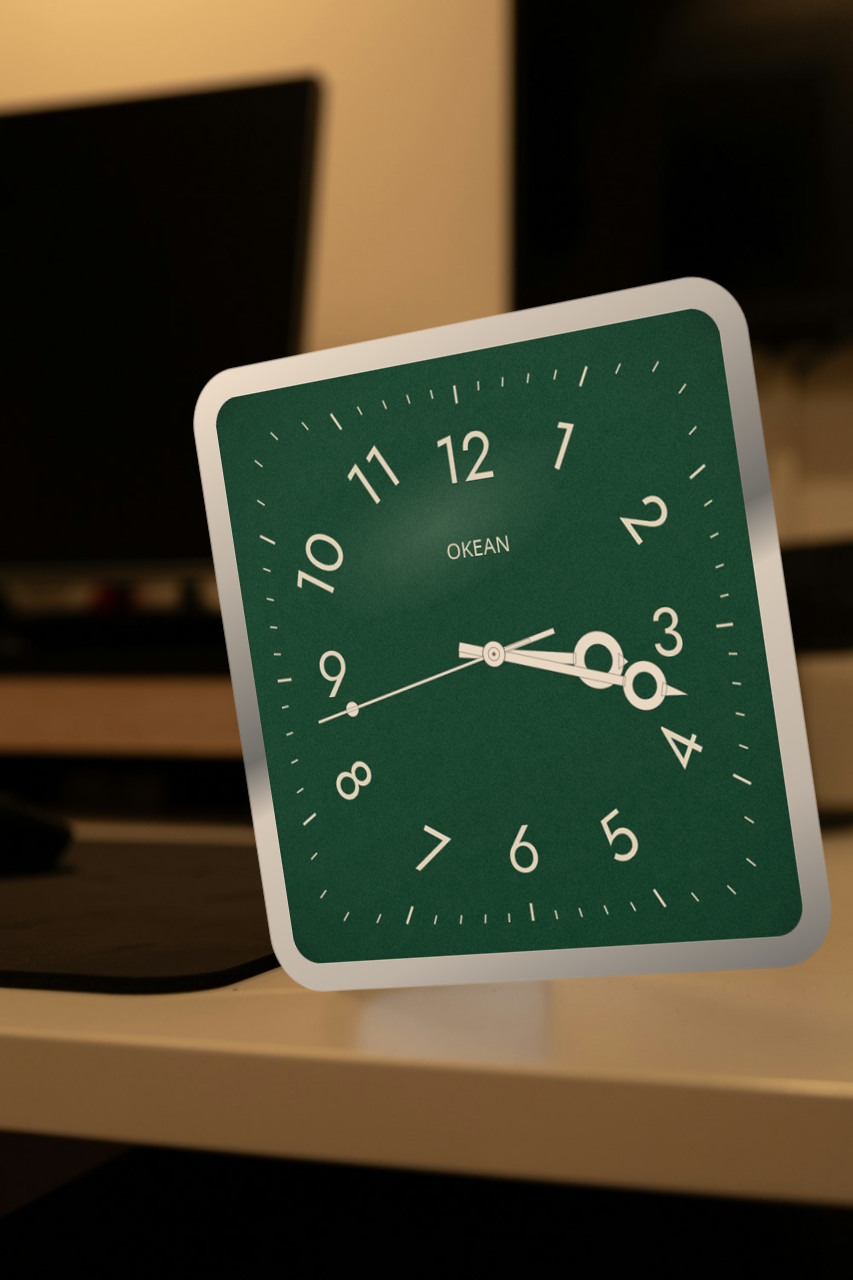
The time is 3:17:43
